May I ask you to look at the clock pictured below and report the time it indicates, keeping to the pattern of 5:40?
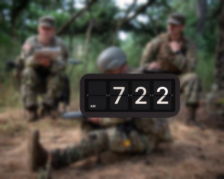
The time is 7:22
